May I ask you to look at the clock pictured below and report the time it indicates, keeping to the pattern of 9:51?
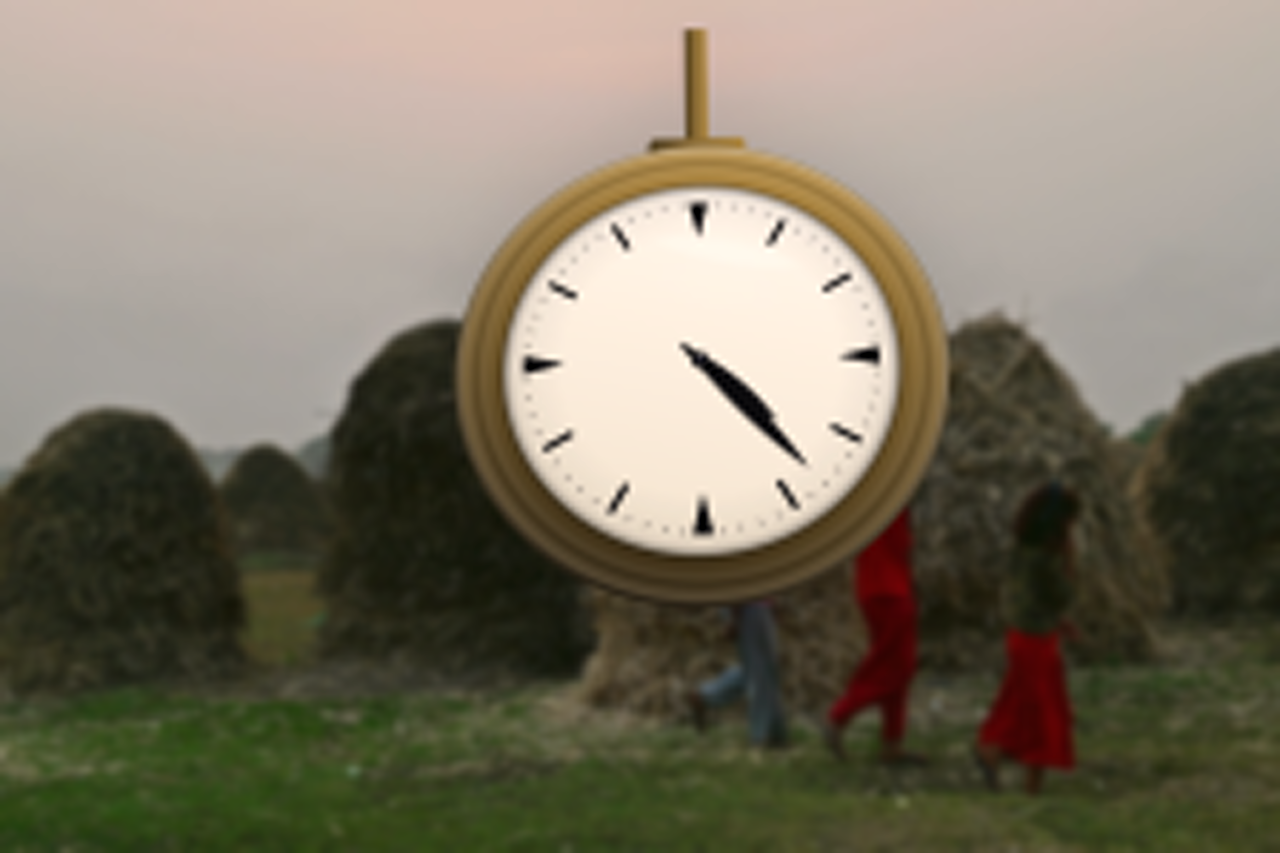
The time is 4:23
